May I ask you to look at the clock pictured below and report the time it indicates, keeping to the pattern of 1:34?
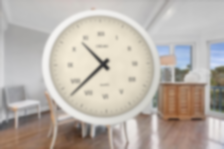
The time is 10:38
